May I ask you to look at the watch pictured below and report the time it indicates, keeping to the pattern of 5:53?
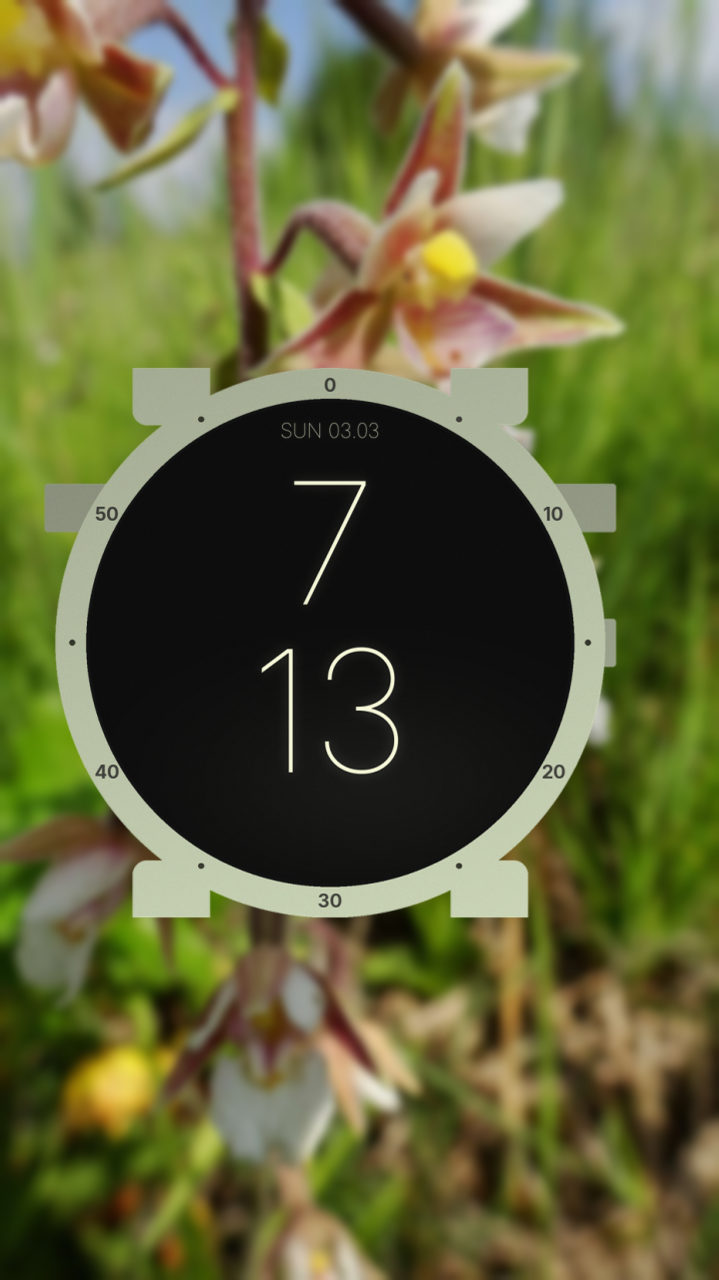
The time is 7:13
